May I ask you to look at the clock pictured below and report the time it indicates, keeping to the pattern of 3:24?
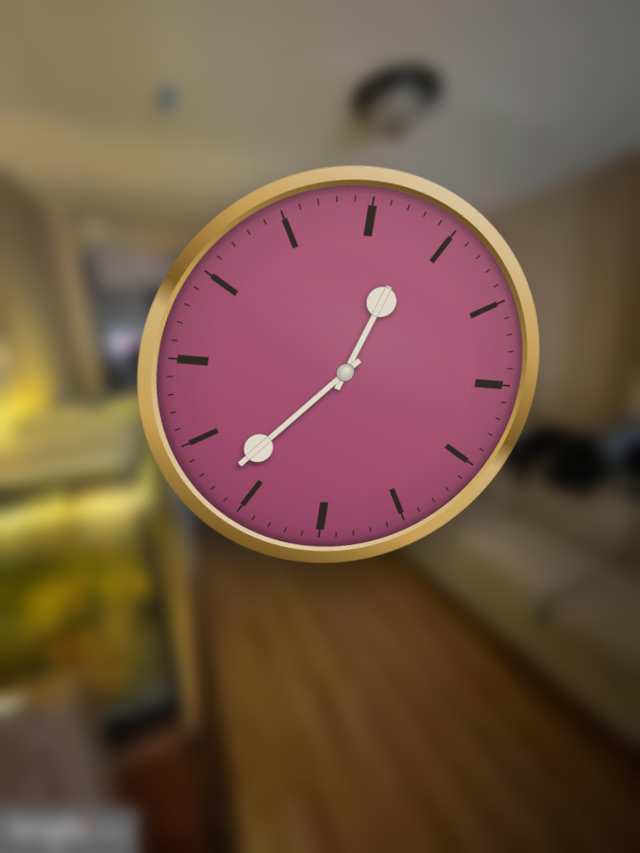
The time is 12:37
